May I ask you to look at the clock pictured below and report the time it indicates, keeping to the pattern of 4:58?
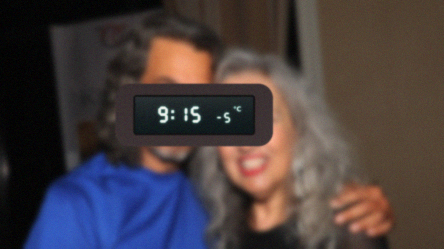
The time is 9:15
